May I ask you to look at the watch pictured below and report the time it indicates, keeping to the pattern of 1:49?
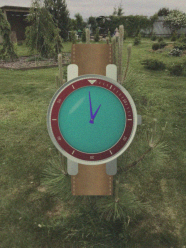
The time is 12:59
